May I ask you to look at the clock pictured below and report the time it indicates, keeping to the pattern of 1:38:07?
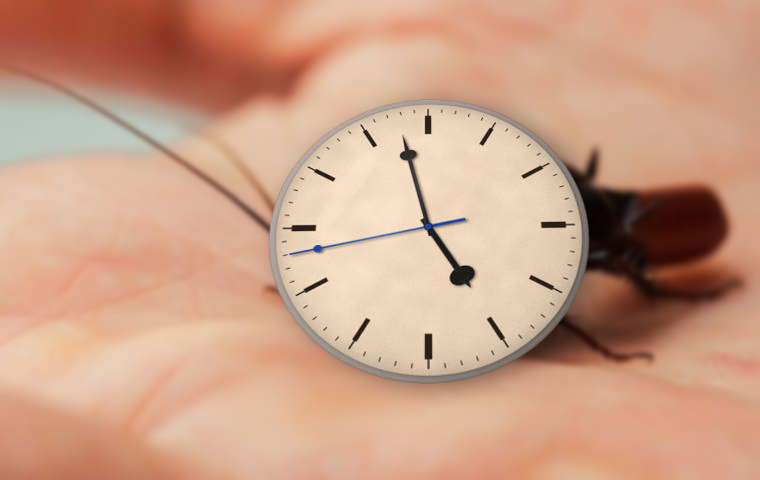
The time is 4:57:43
